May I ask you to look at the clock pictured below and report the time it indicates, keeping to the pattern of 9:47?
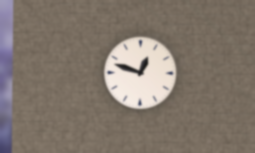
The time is 12:48
